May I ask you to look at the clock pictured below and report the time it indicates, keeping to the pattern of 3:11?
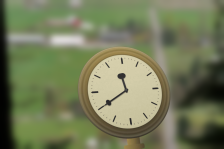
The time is 11:40
